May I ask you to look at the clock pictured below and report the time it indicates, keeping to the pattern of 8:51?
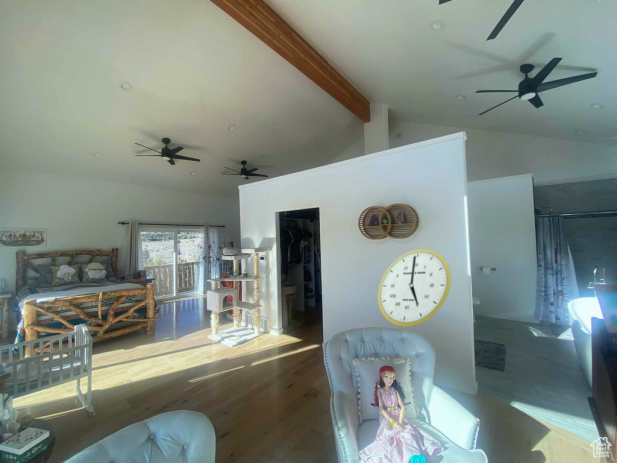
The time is 4:59
